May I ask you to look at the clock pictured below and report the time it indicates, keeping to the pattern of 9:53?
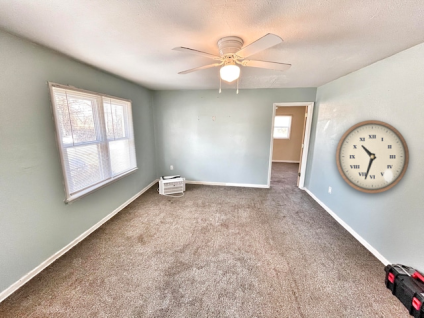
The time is 10:33
